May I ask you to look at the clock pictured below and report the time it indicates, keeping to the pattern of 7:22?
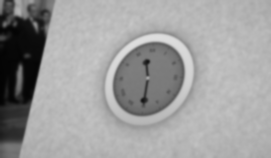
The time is 11:30
